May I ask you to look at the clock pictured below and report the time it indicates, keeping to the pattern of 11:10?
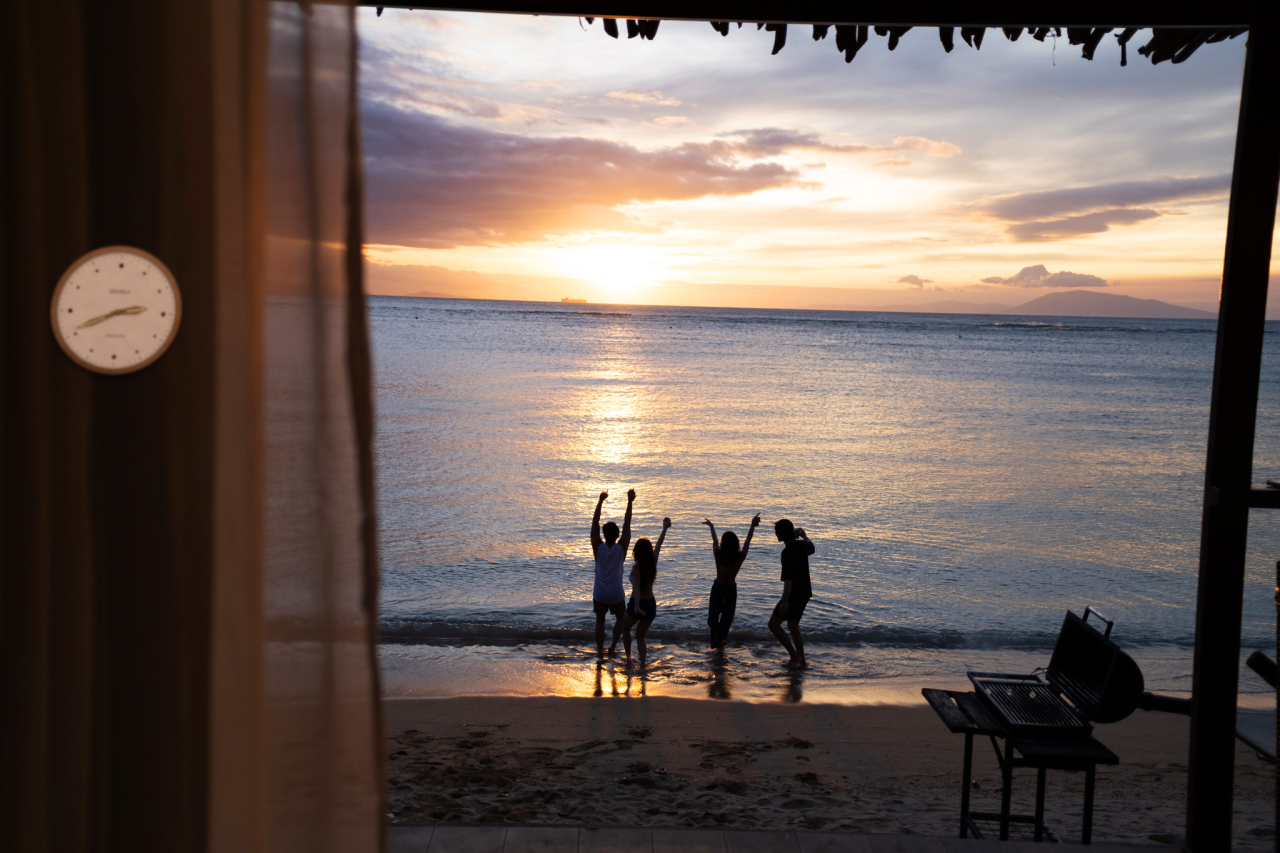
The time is 2:41
